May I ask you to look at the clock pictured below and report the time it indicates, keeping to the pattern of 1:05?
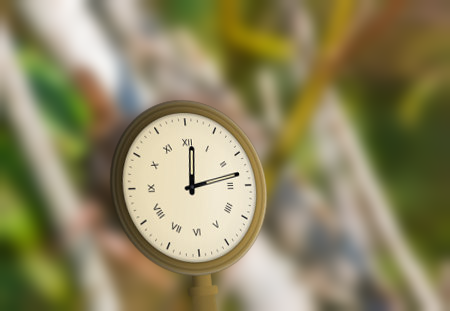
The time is 12:13
